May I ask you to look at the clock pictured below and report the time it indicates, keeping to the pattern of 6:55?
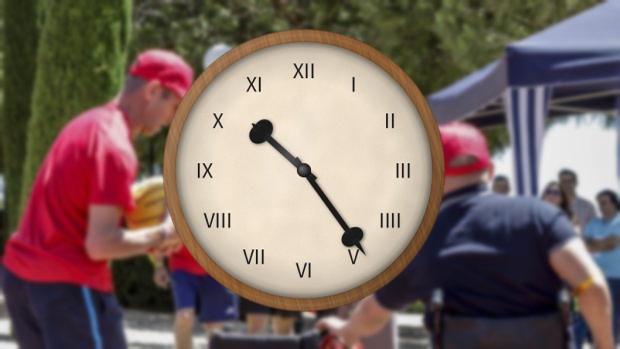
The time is 10:24
